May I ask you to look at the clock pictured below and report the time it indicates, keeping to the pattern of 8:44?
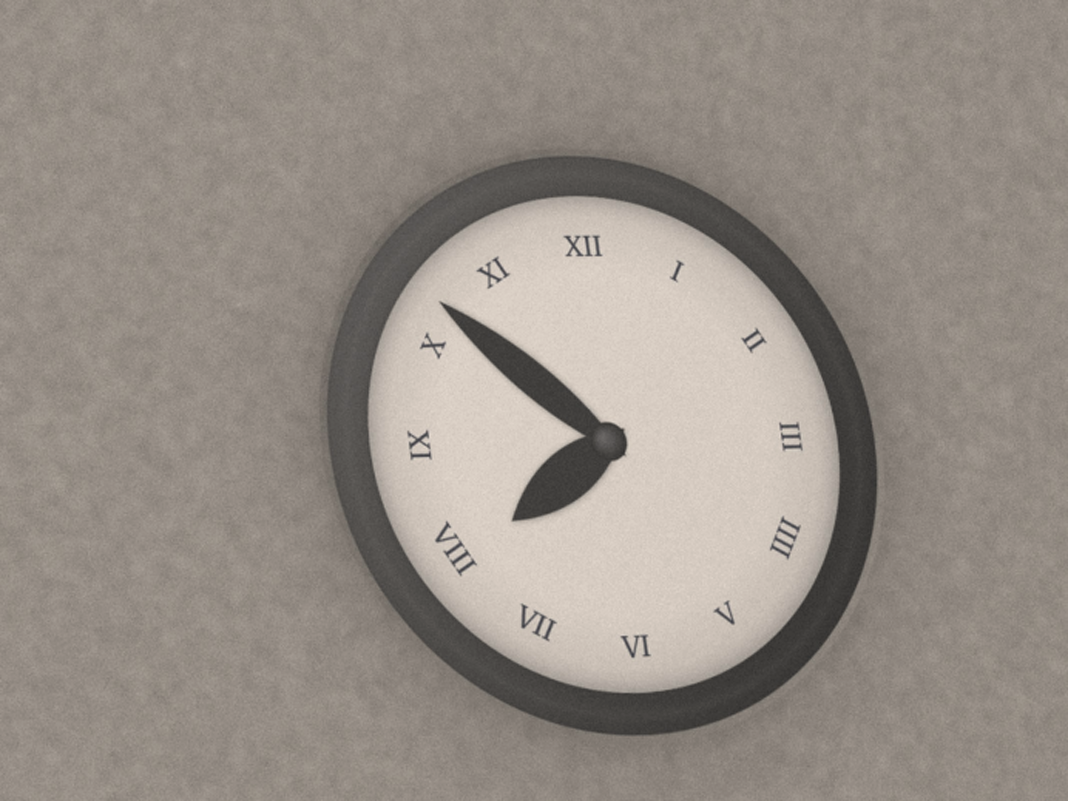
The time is 7:52
